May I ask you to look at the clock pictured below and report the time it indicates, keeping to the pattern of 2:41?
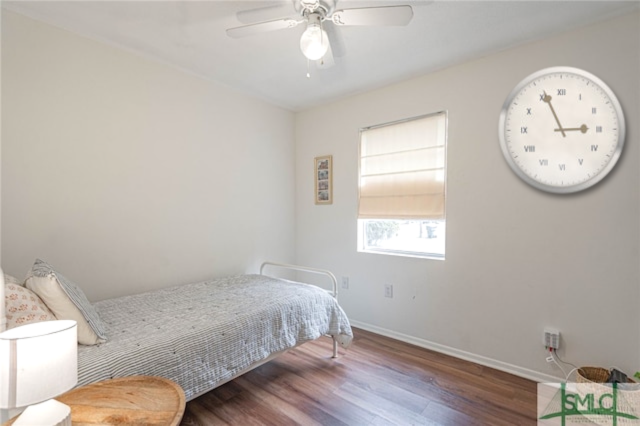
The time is 2:56
